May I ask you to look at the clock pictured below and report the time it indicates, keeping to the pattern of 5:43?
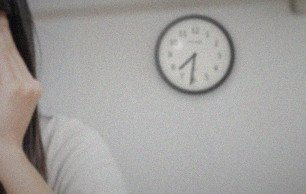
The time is 7:31
